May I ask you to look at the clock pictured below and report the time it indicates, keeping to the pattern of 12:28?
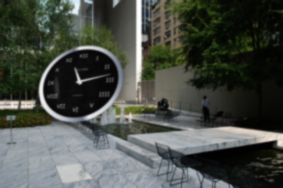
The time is 11:13
